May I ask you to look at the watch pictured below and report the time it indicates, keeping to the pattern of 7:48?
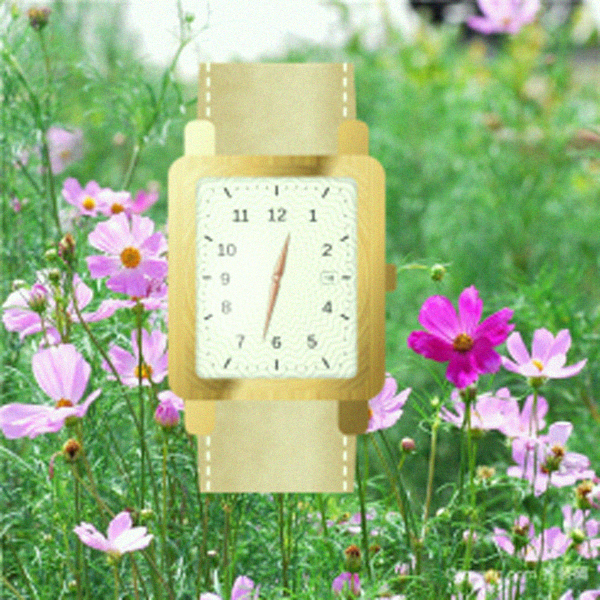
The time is 12:32
